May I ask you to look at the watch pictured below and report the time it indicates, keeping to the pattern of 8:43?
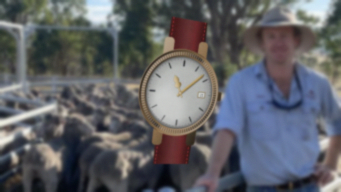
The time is 11:08
